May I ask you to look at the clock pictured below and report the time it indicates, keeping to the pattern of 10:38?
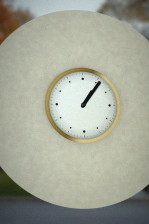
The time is 1:06
